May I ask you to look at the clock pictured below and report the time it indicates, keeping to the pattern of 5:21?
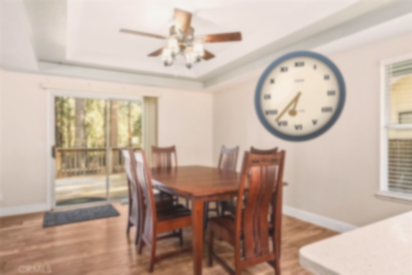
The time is 6:37
